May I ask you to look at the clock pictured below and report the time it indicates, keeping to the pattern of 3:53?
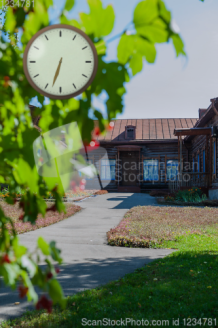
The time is 6:33
